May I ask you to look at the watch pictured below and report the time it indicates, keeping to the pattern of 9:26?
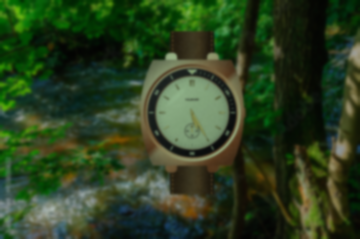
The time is 5:25
